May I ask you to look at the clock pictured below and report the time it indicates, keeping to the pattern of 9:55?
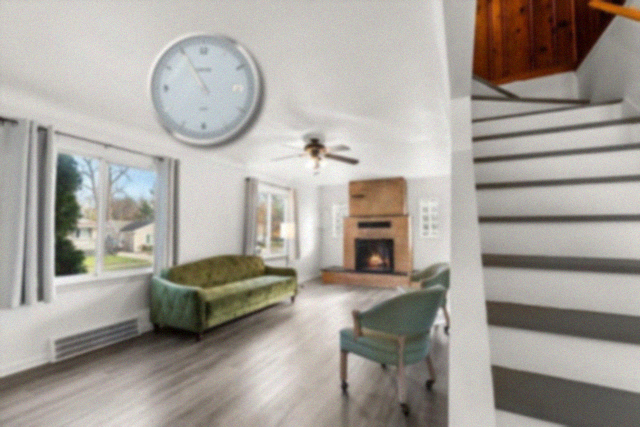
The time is 10:55
